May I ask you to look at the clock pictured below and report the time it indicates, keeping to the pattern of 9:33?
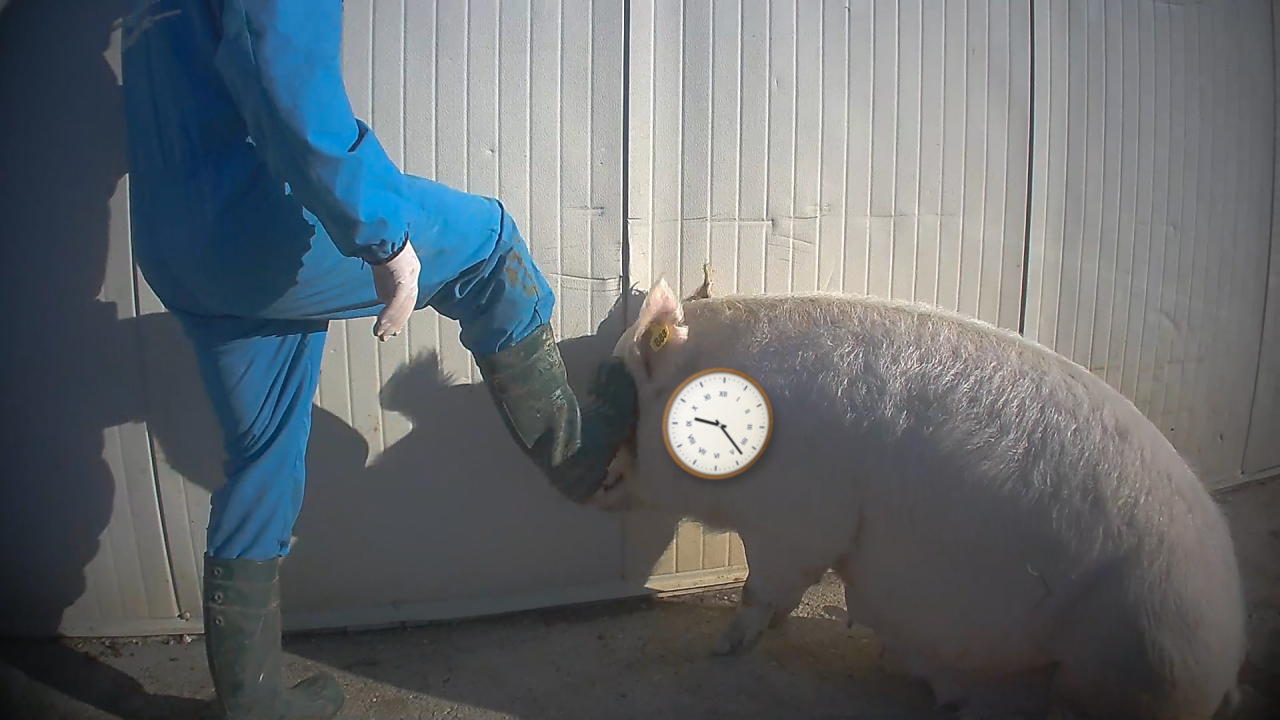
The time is 9:23
